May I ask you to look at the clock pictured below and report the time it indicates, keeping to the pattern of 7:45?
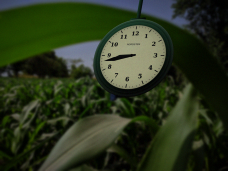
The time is 8:43
